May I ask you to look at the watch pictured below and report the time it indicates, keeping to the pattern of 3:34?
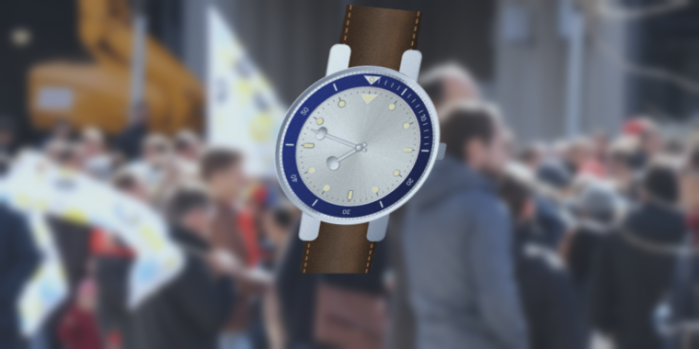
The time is 7:48
